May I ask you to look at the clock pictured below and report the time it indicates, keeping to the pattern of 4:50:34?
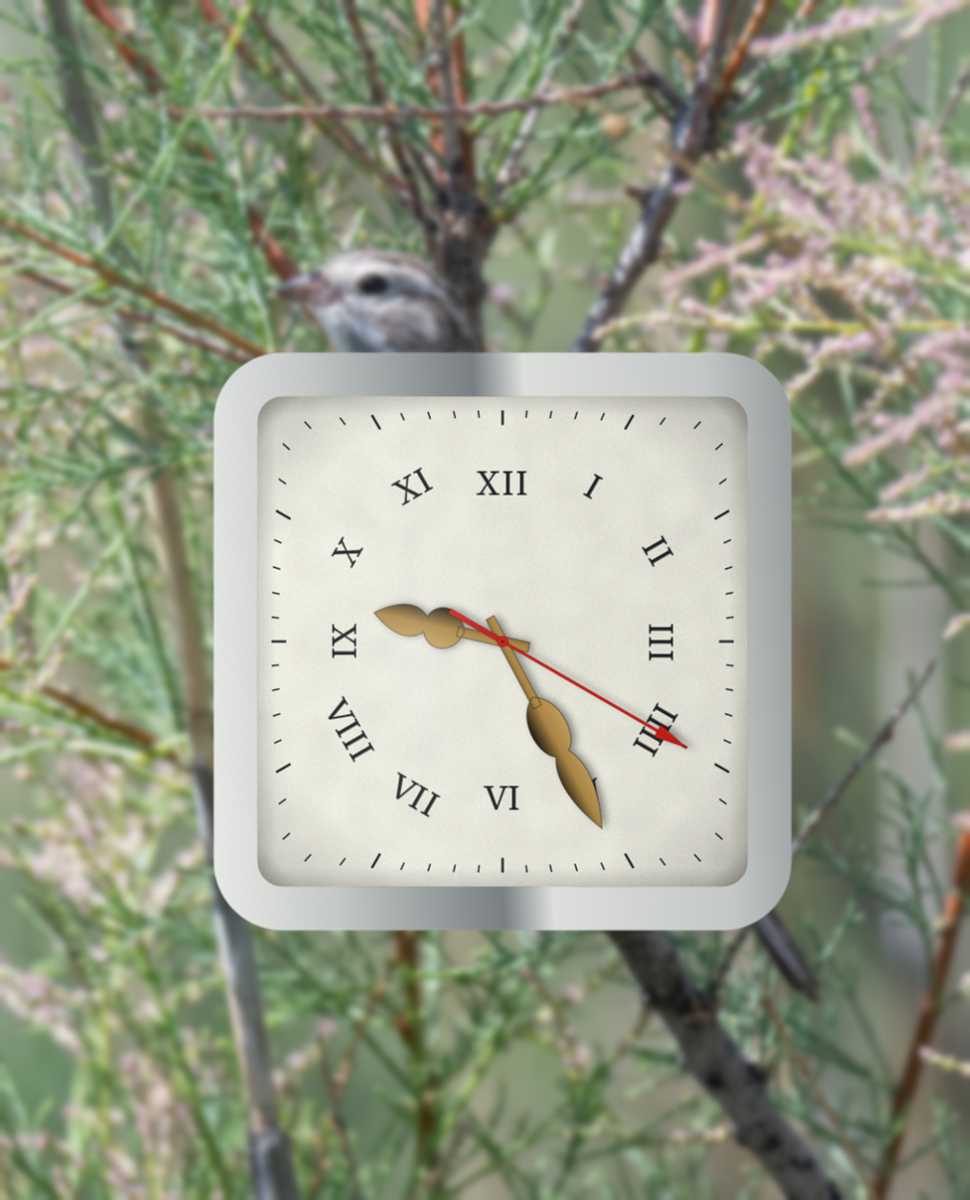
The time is 9:25:20
